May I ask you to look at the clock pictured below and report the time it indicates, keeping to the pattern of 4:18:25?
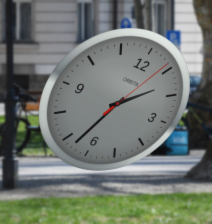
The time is 1:33:04
